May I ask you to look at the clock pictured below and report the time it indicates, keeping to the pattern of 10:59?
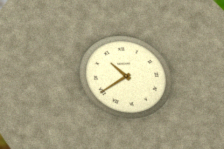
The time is 10:40
